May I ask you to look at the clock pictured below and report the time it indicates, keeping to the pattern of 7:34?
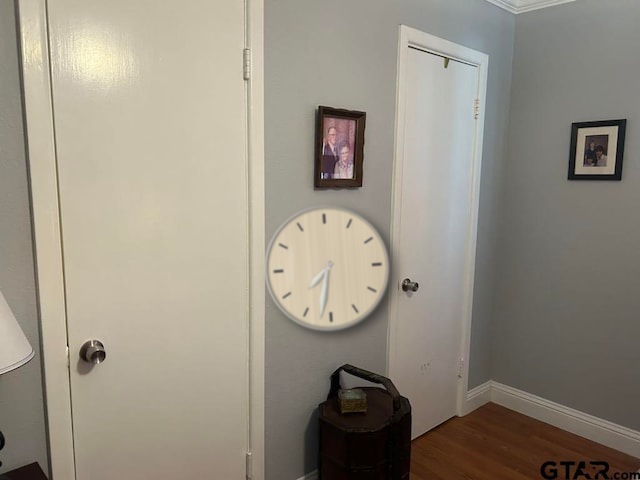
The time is 7:32
